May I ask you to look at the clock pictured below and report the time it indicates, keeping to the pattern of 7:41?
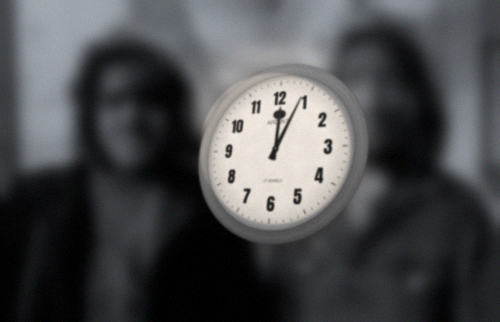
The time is 12:04
